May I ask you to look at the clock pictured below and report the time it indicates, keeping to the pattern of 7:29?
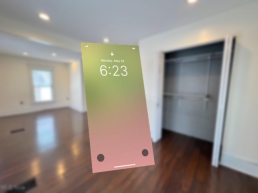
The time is 6:23
